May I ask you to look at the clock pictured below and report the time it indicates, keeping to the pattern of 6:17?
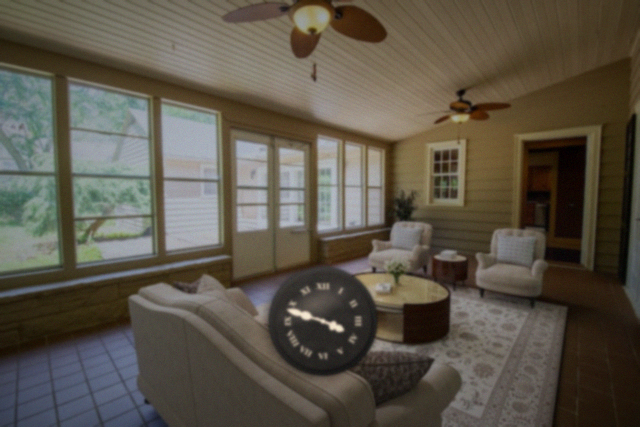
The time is 3:48
